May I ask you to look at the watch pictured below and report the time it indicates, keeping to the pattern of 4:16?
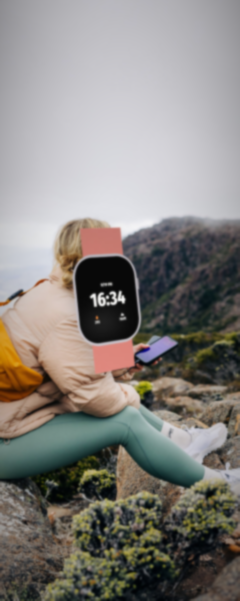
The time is 16:34
